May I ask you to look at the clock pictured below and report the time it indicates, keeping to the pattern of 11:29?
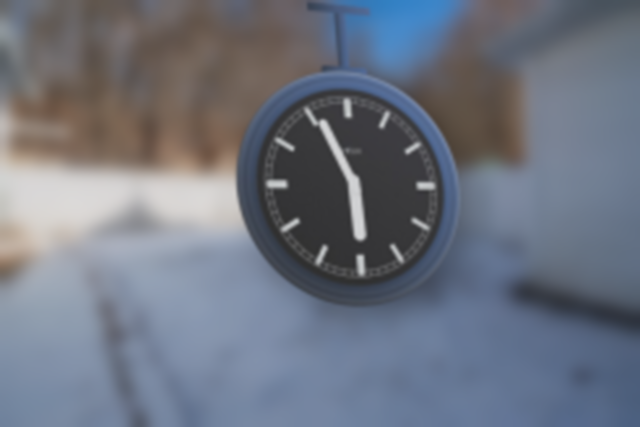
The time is 5:56
